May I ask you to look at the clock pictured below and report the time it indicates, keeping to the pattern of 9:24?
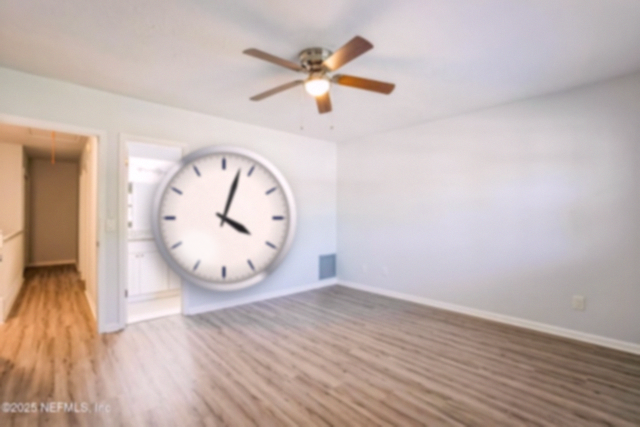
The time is 4:03
